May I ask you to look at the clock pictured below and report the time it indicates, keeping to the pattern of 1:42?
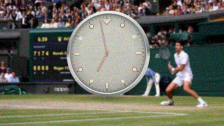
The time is 6:58
